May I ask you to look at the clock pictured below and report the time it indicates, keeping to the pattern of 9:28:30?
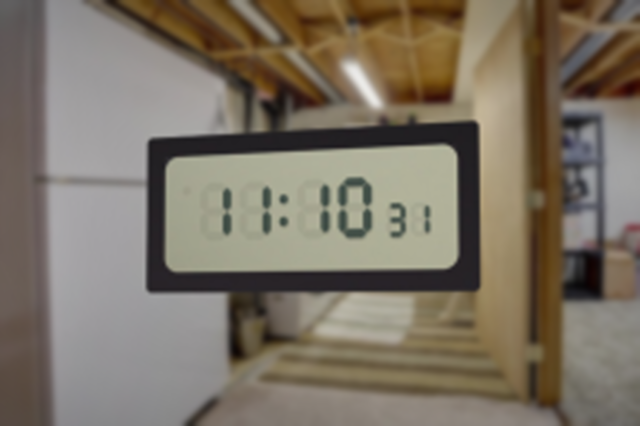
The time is 11:10:31
